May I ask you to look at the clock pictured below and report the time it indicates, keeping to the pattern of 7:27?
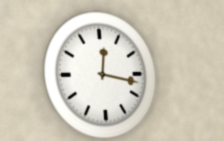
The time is 12:17
